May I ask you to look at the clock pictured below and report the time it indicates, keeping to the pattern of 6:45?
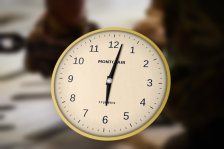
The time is 6:02
